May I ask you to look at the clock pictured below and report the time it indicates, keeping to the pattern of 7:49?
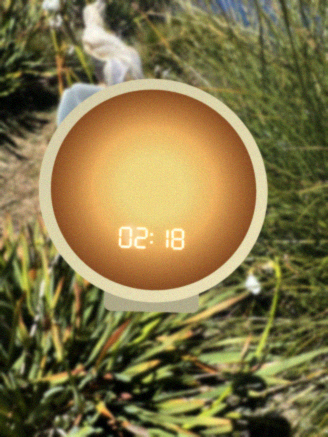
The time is 2:18
